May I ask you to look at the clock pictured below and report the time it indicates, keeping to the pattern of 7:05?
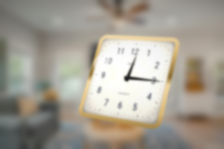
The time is 12:15
